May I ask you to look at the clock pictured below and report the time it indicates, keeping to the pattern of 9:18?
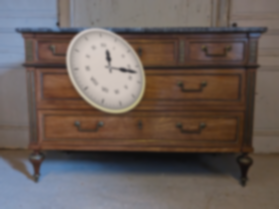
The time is 12:17
